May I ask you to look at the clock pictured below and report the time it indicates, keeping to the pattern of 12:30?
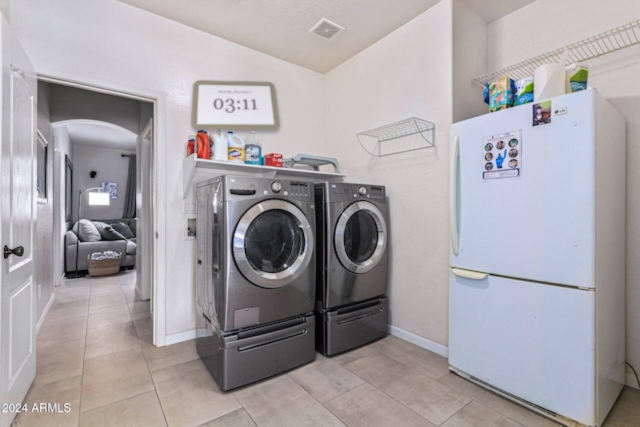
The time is 3:11
